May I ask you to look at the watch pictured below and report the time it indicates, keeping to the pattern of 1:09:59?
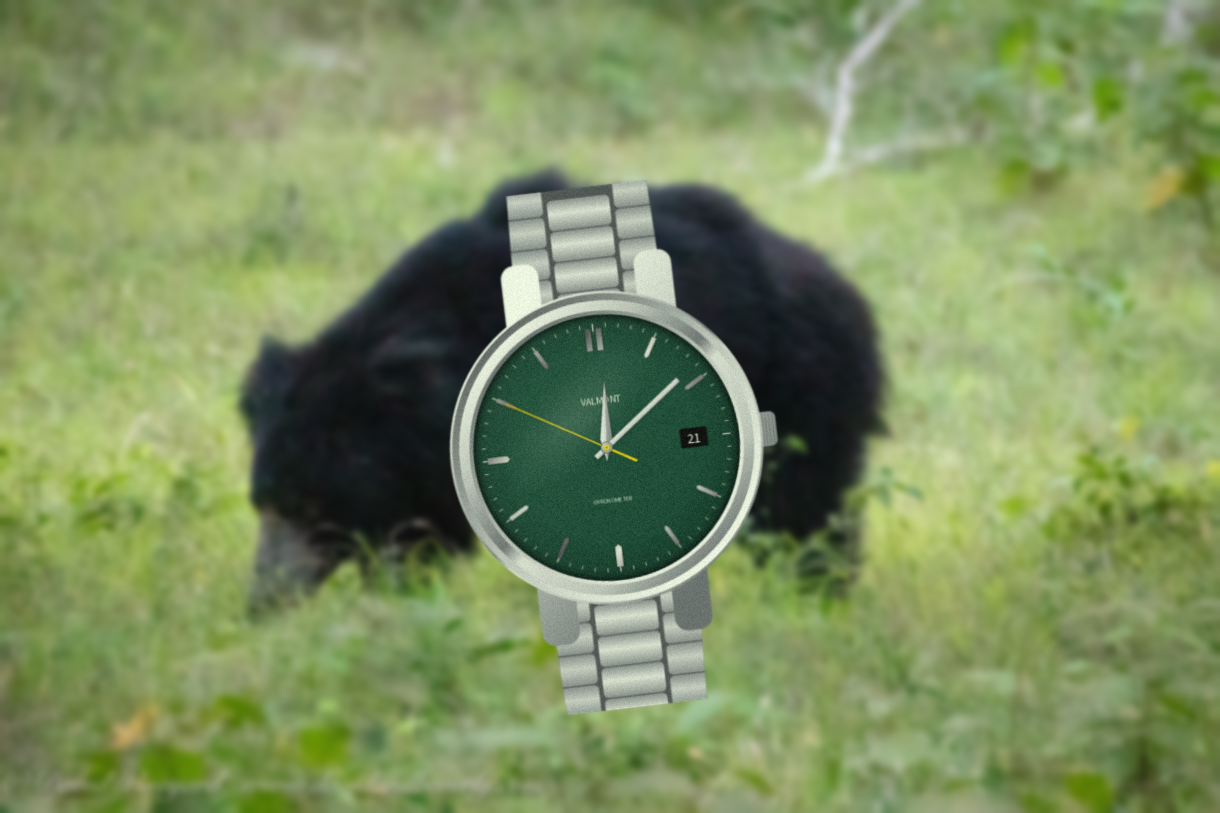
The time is 12:08:50
